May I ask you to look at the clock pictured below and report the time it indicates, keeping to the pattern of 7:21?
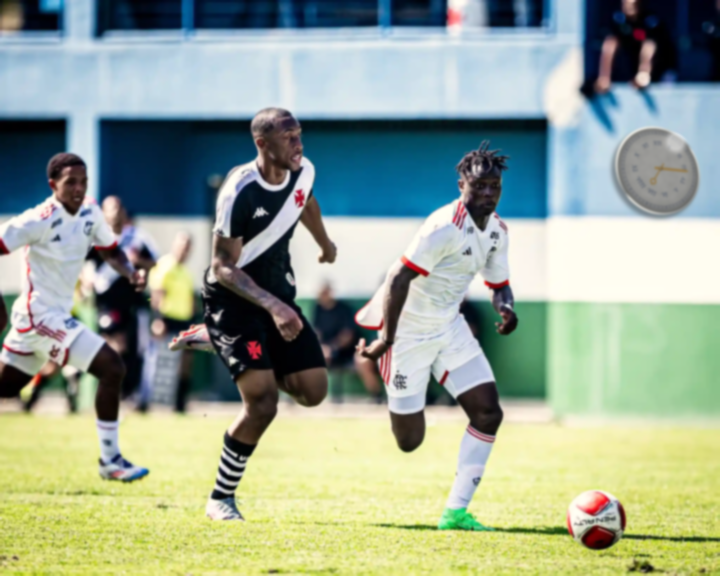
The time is 7:16
